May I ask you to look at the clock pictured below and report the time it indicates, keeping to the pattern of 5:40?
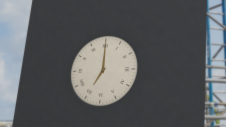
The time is 7:00
